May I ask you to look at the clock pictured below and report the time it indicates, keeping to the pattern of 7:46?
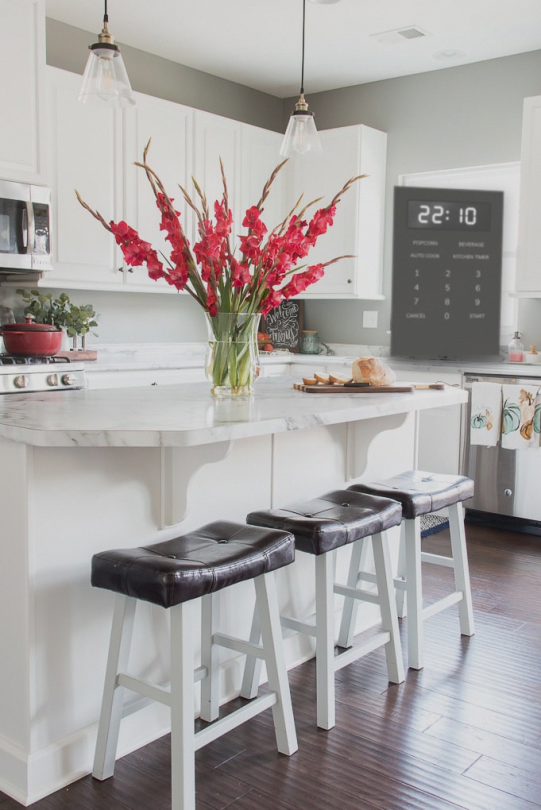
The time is 22:10
